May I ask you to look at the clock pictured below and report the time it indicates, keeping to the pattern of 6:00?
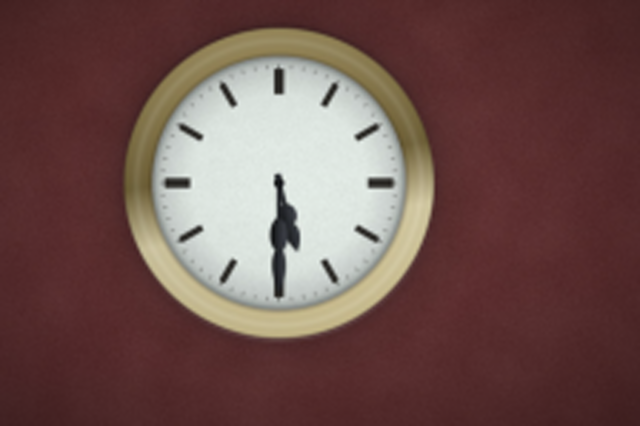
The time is 5:30
